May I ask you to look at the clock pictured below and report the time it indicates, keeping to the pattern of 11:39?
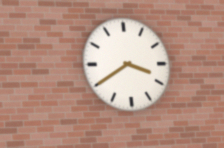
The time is 3:40
